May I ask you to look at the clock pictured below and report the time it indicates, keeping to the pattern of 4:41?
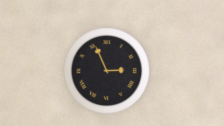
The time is 2:56
